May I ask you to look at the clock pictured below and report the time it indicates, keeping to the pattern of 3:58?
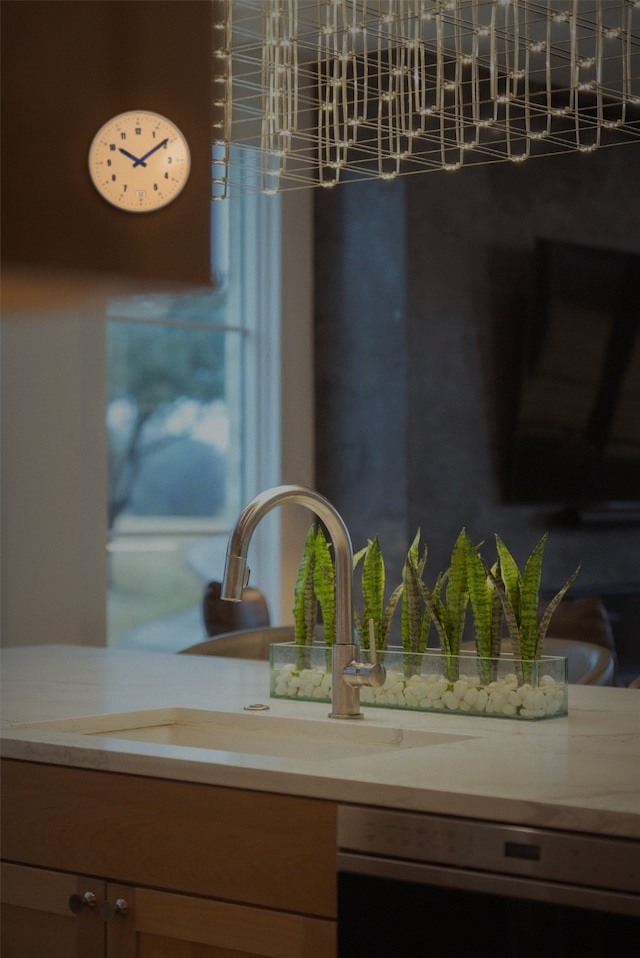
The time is 10:09
